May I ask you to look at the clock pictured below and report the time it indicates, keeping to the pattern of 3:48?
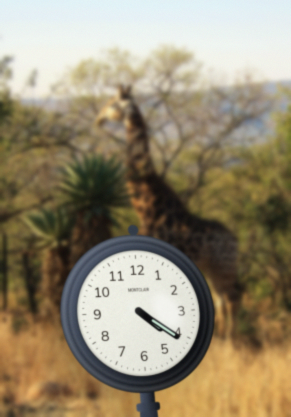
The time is 4:21
